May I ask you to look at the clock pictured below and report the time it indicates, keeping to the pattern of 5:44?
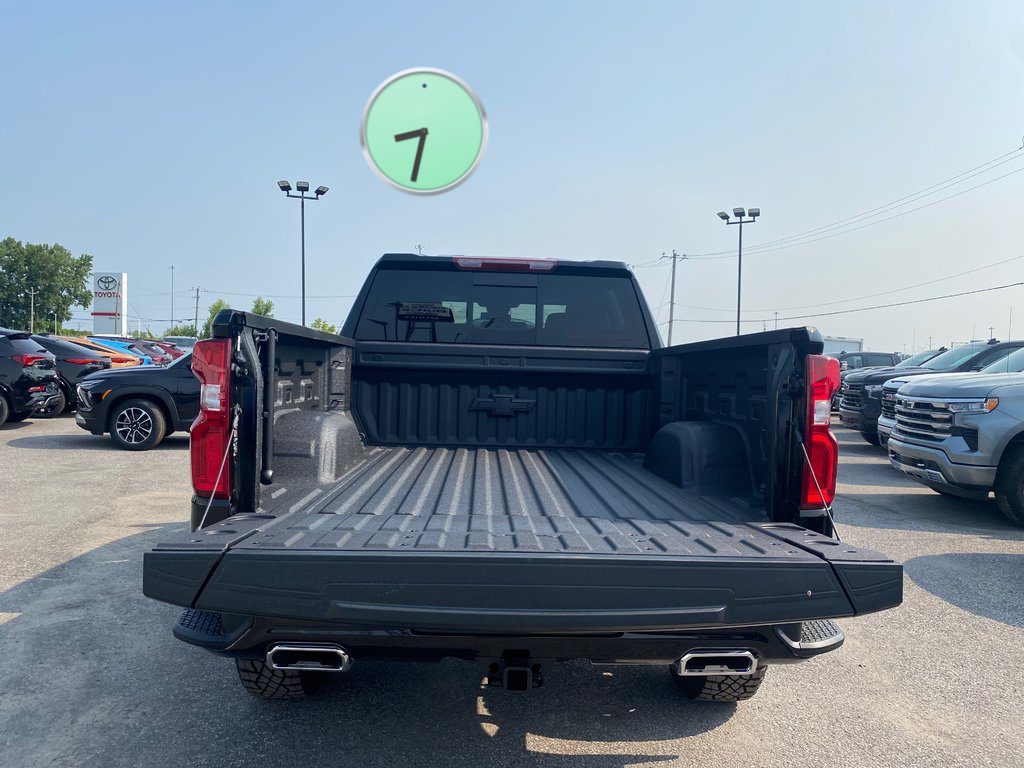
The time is 8:32
